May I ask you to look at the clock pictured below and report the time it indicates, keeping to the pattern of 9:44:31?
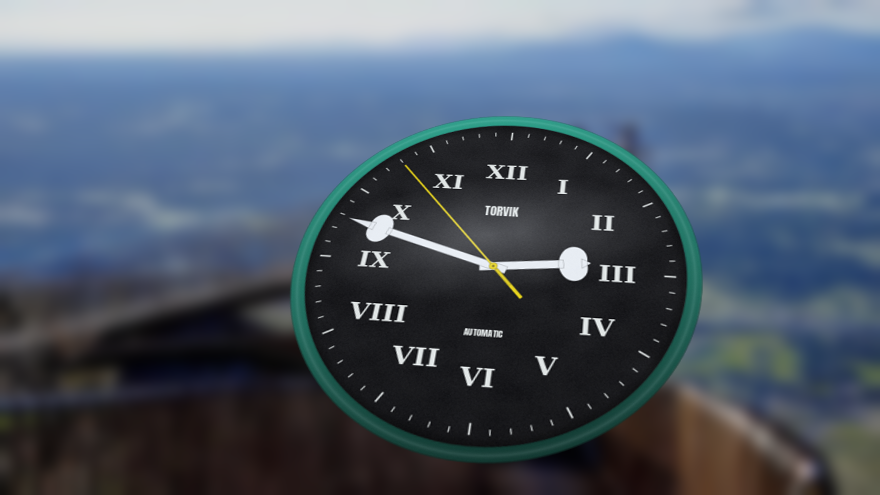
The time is 2:47:53
